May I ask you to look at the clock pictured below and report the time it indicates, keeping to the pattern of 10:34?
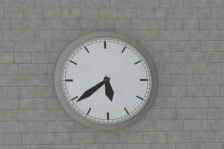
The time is 5:39
